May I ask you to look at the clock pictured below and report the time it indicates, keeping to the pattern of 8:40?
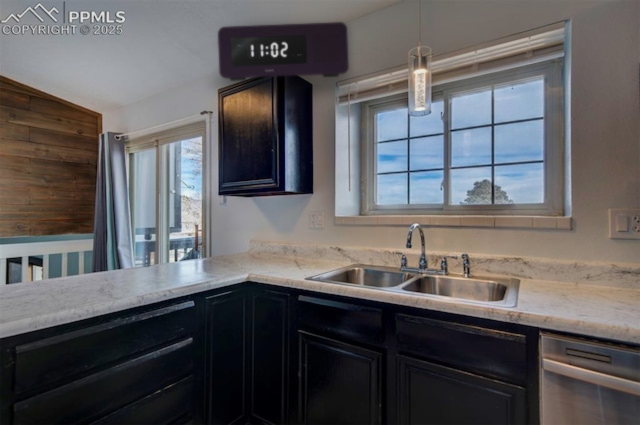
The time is 11:02
